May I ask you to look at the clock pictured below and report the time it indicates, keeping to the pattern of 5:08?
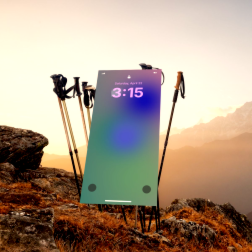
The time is 3:15
